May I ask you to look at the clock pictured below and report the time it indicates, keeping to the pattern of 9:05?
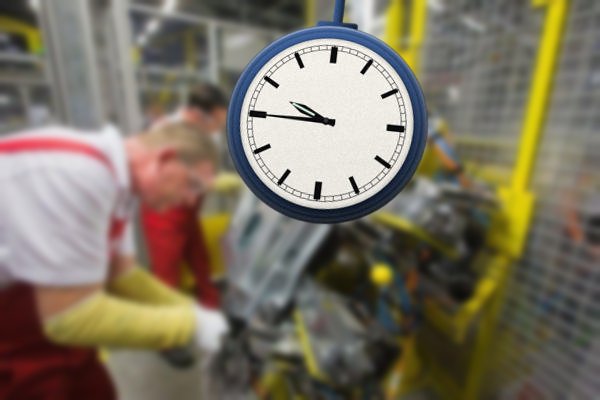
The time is 9:45
